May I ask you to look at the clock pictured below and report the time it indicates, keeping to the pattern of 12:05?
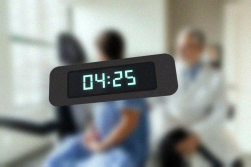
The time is 4:25
